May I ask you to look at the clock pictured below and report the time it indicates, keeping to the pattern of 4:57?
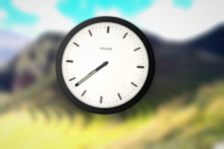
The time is 7:38
